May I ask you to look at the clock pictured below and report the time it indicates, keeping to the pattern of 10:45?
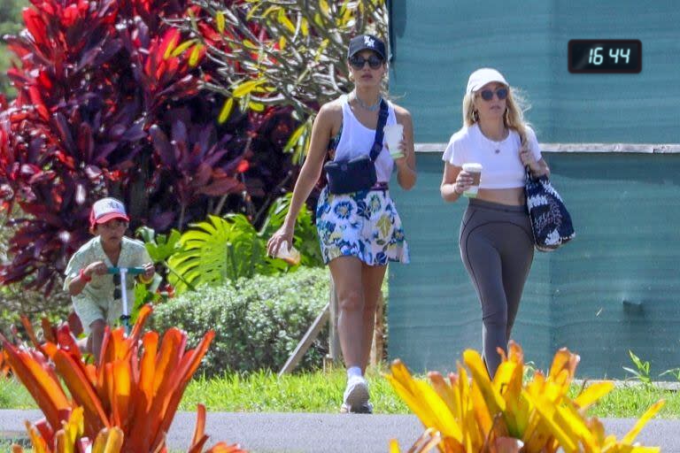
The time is 16:44
